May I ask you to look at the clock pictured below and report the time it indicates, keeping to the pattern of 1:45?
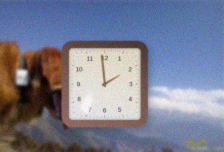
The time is 1:59
